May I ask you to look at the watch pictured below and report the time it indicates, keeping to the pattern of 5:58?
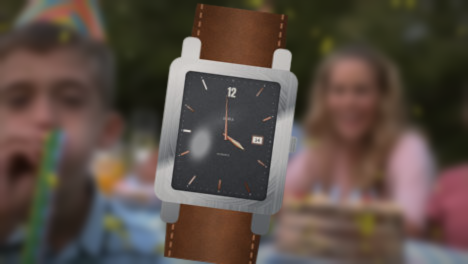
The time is 3:59
